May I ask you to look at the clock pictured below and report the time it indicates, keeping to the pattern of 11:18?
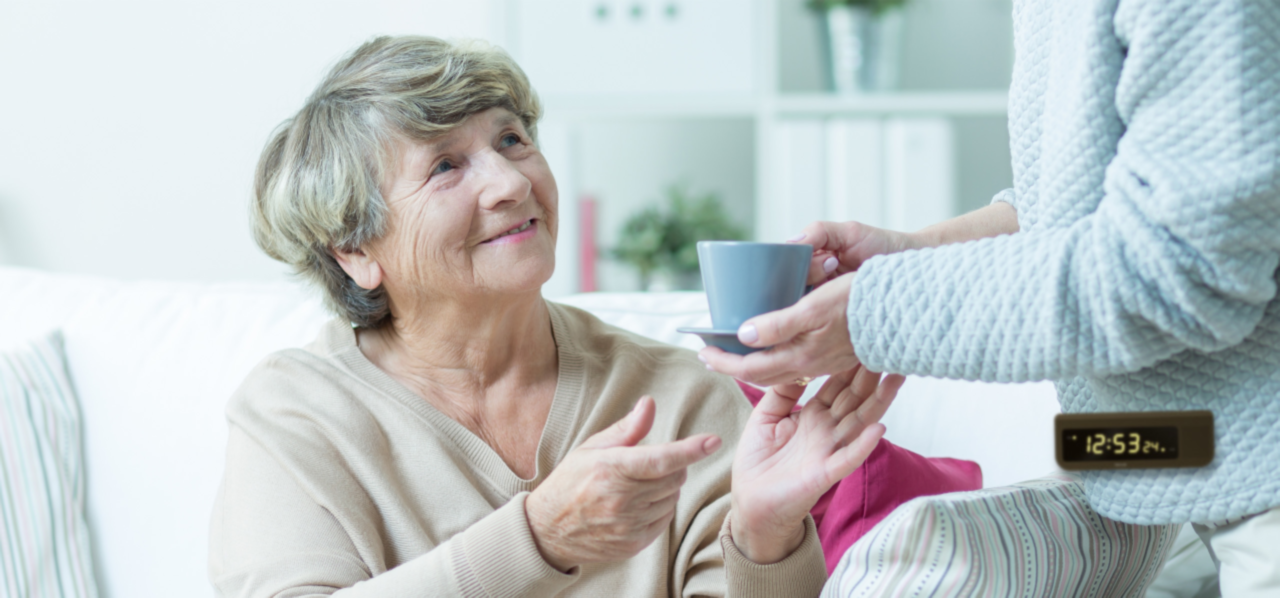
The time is 12:53
